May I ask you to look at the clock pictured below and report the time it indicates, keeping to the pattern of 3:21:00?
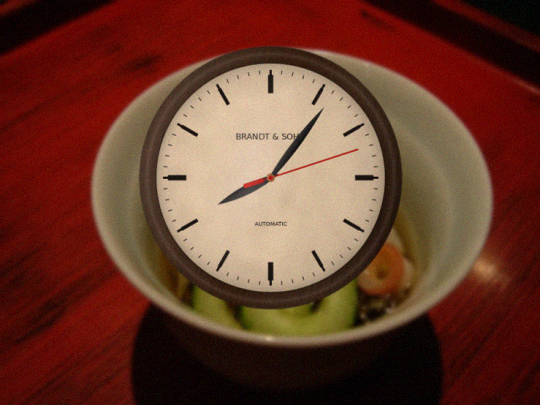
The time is 8:06:12
